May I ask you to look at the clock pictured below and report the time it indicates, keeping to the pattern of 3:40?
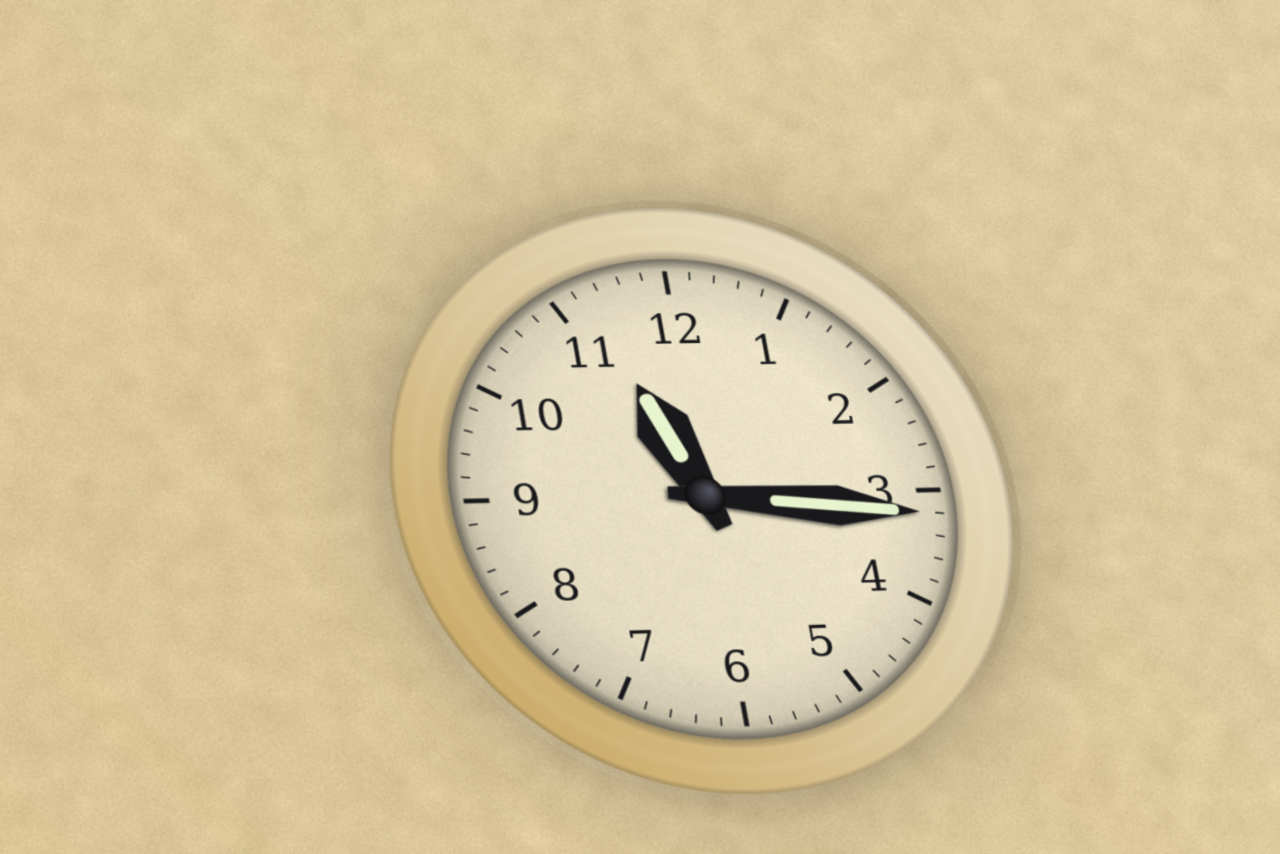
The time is 11:16
